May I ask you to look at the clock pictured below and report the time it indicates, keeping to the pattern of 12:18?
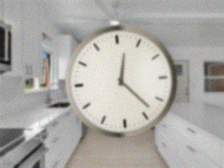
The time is 12:23
